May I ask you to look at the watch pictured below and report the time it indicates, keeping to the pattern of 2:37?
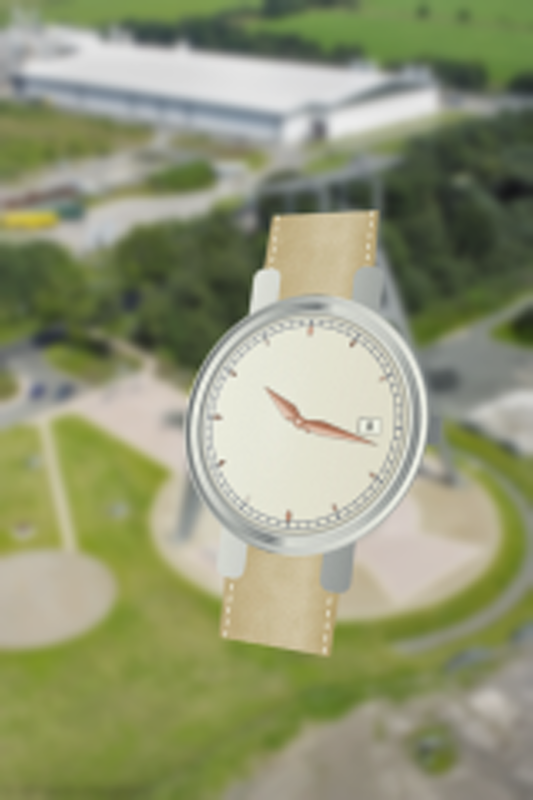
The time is 10:17
